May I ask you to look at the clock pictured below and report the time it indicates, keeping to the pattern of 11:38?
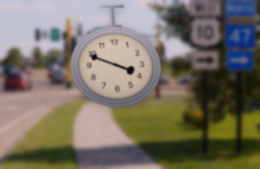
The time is 3:49
